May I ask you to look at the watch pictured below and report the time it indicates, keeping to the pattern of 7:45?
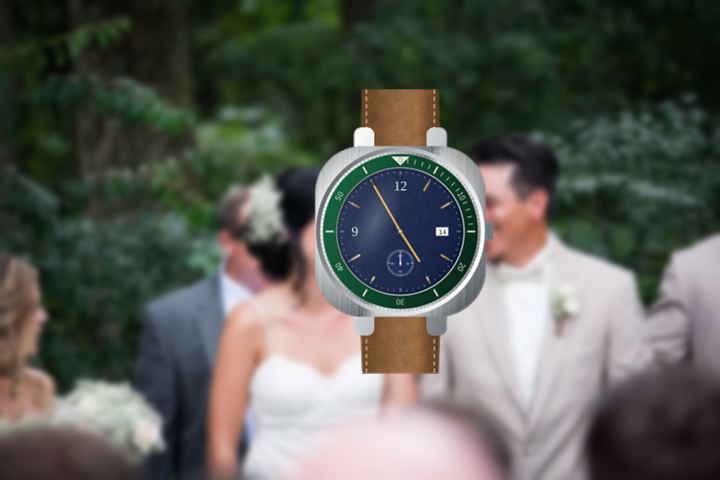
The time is 4:55
